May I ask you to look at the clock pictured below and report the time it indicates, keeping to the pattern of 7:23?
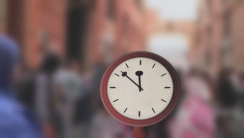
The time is 11:52
